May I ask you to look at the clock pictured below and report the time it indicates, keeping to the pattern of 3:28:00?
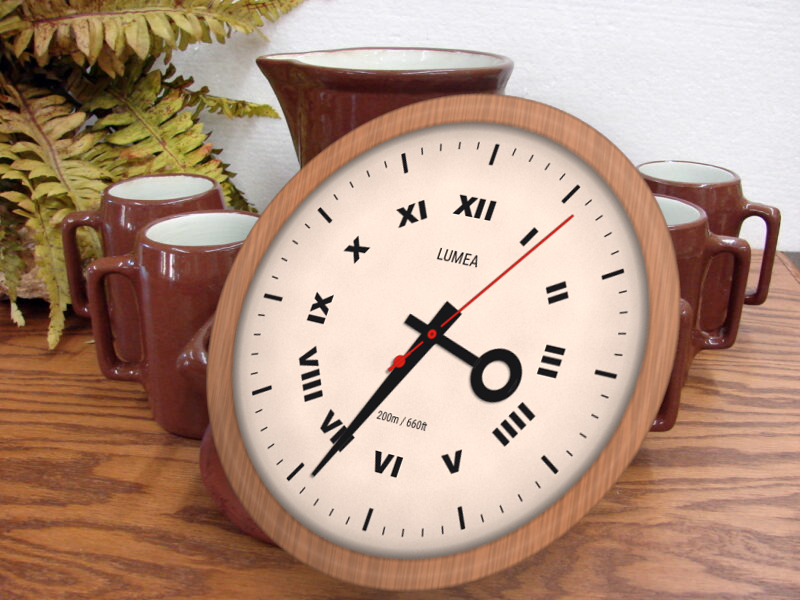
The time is 3:34:06
